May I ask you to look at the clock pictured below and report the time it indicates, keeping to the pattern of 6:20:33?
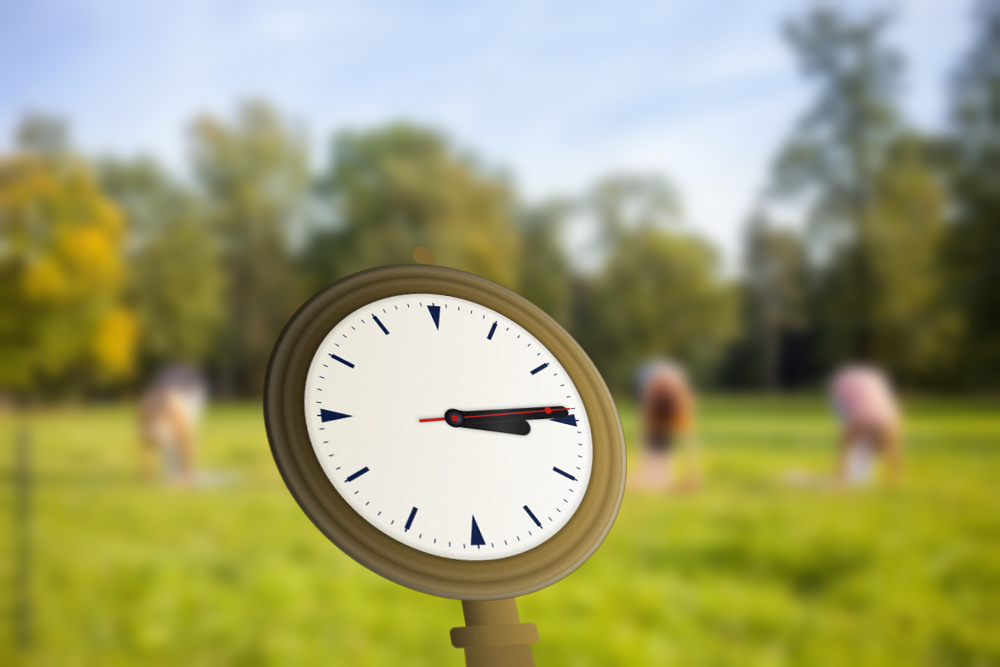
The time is 3:14:14
